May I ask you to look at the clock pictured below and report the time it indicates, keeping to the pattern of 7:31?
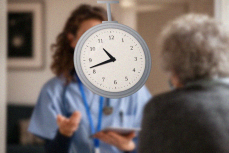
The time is 10:42
